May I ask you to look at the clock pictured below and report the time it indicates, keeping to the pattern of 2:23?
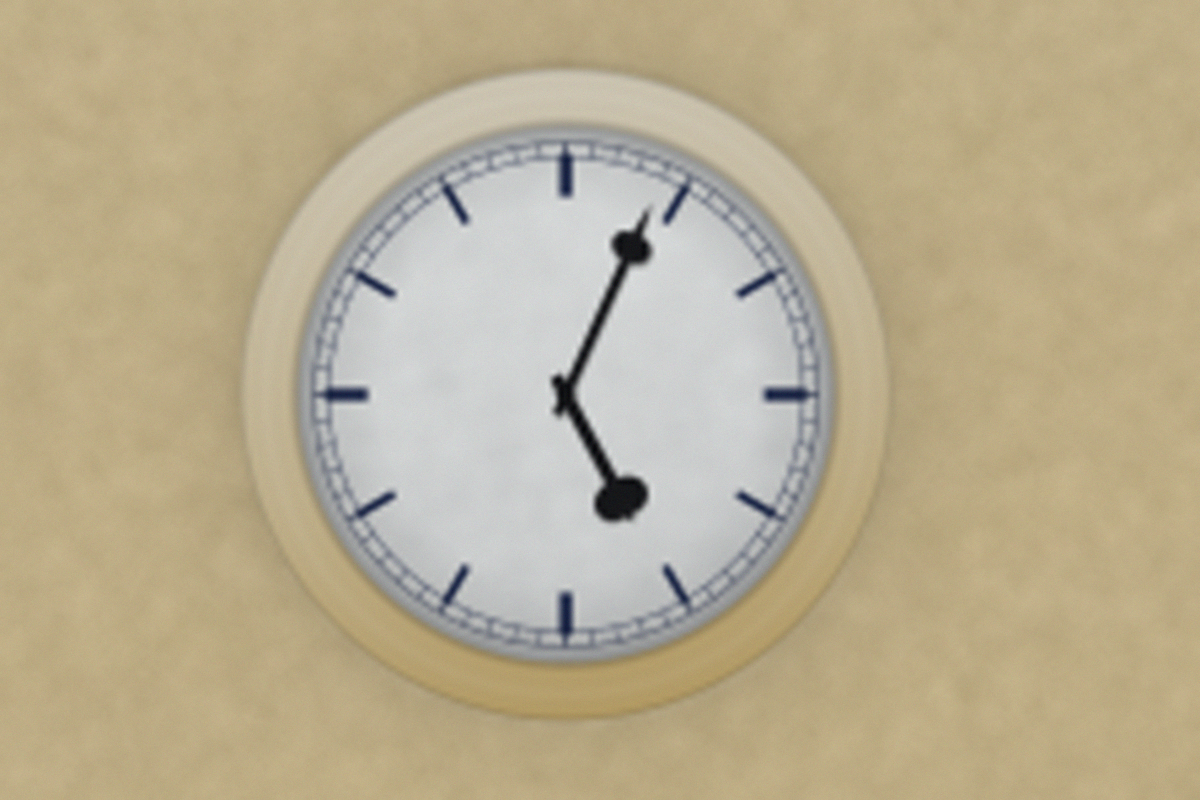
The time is 5:04
